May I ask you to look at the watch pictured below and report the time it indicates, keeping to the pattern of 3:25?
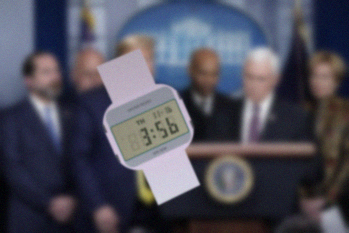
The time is 3:56
